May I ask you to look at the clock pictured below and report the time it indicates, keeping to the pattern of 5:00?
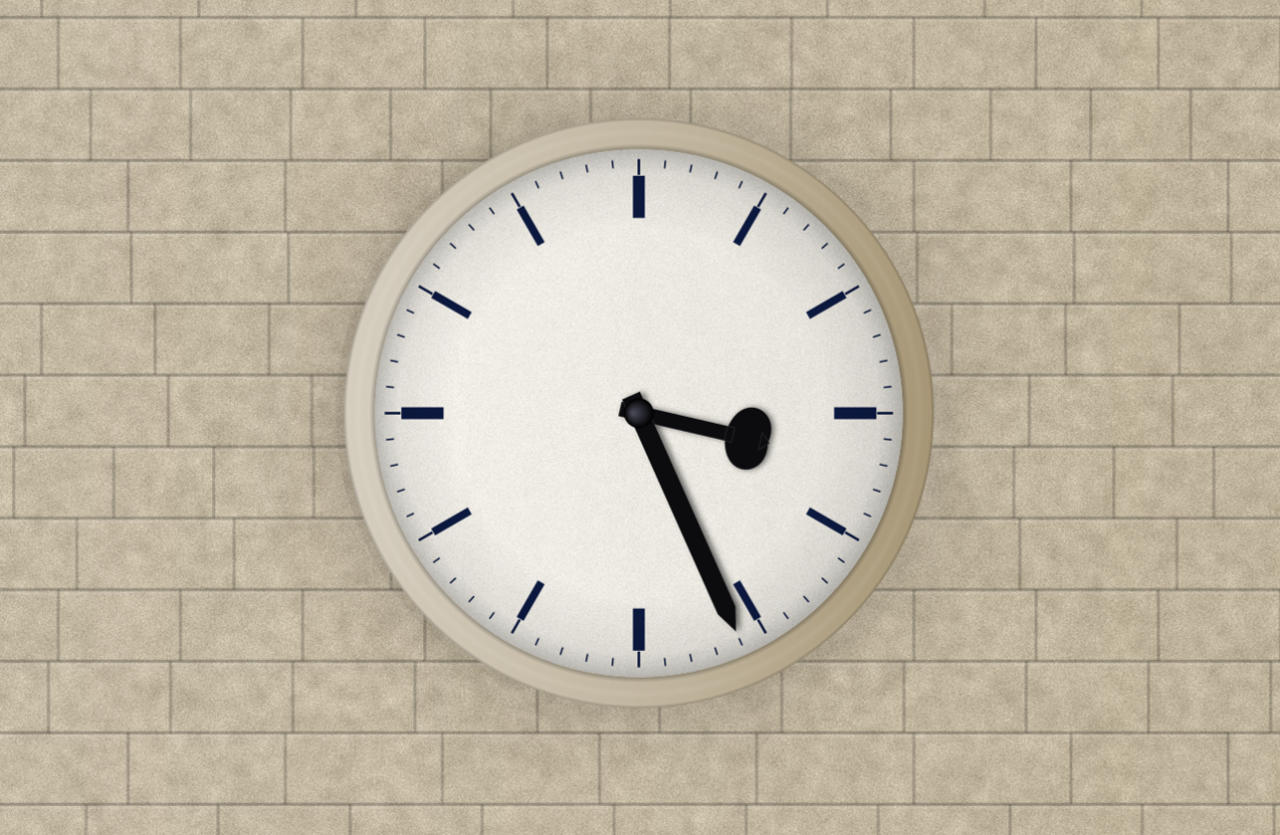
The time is 3:26
